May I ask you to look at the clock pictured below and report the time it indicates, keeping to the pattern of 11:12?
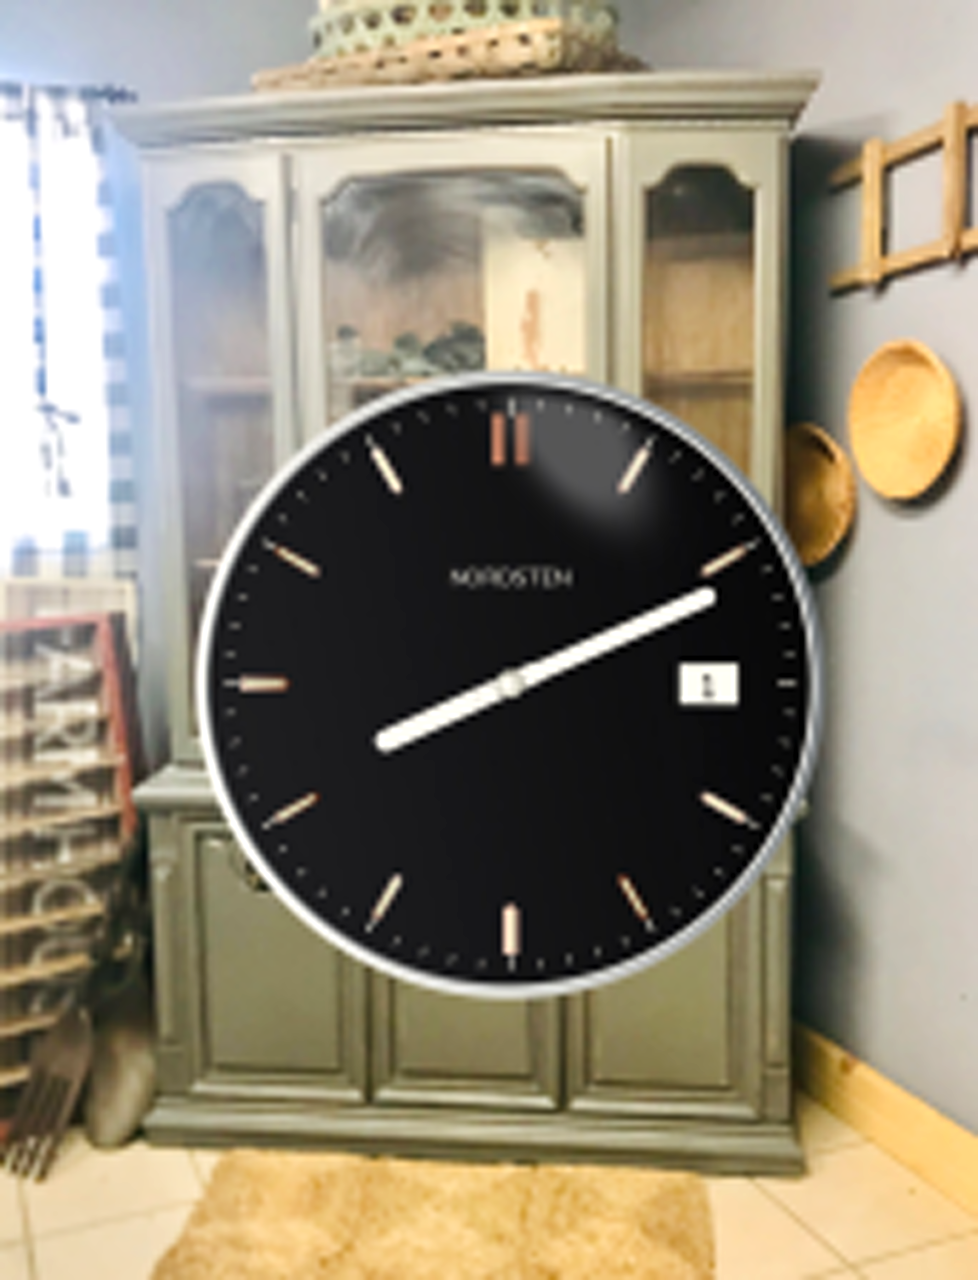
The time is 8:11
